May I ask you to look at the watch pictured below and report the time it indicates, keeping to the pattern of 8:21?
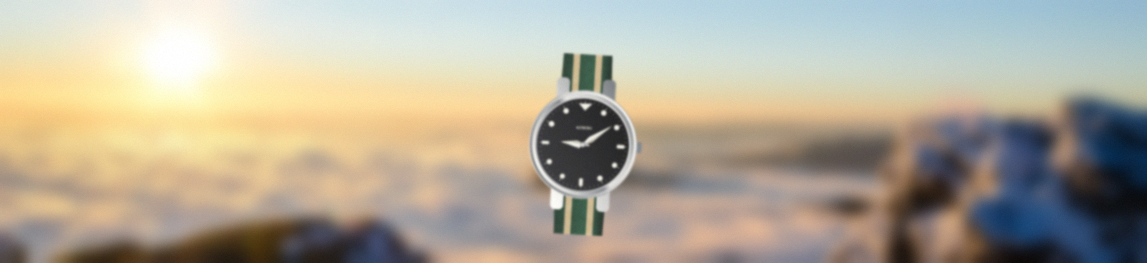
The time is 9:09
